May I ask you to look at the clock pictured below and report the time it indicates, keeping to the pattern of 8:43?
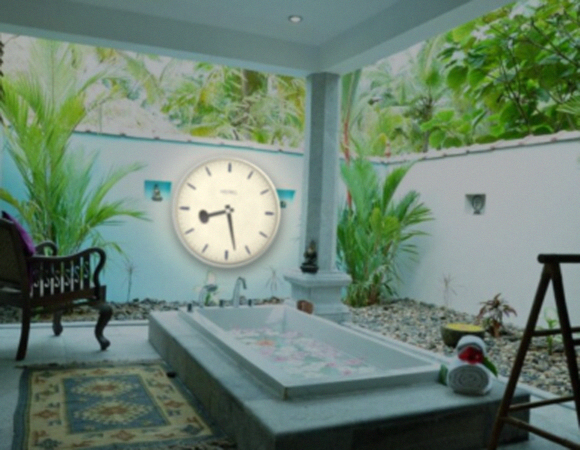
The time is 8:28
